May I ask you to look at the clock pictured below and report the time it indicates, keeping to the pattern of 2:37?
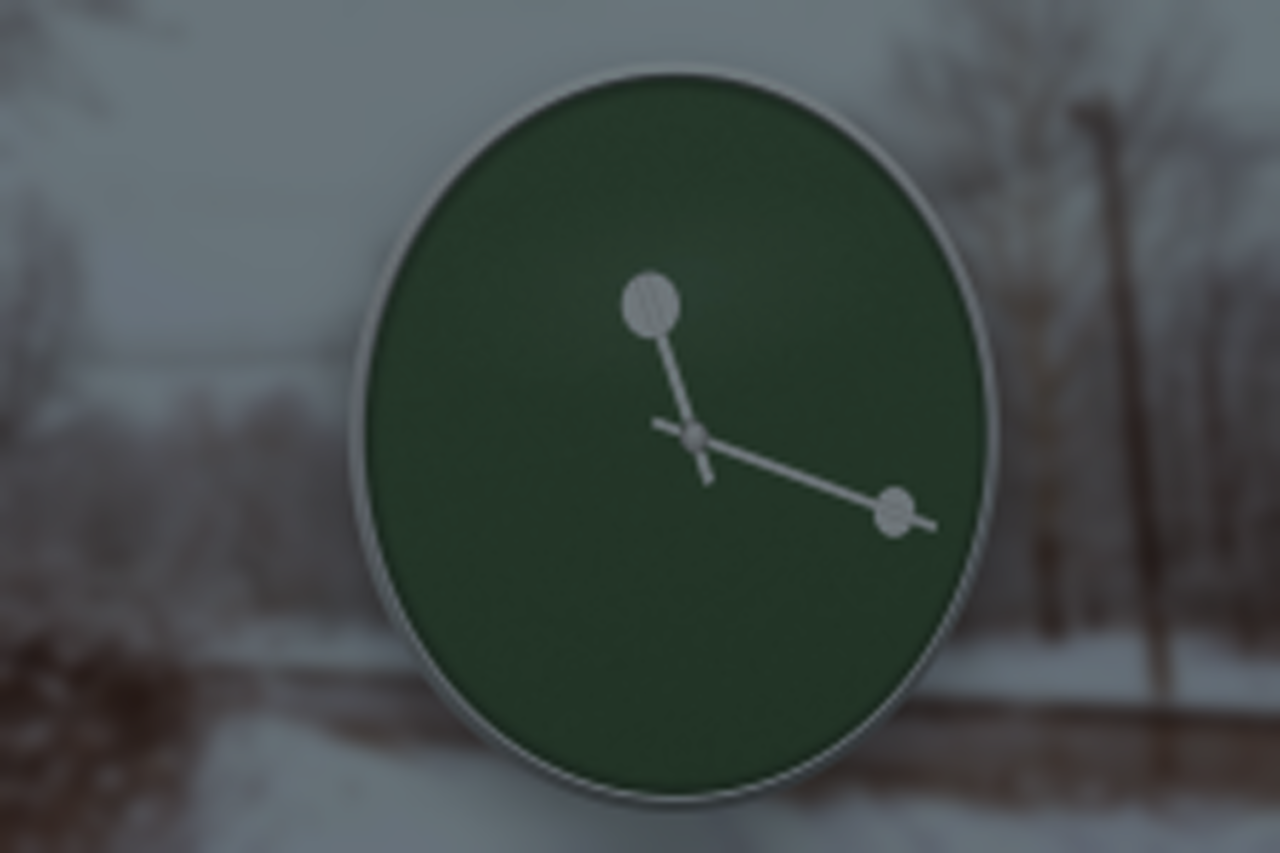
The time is 11:18
